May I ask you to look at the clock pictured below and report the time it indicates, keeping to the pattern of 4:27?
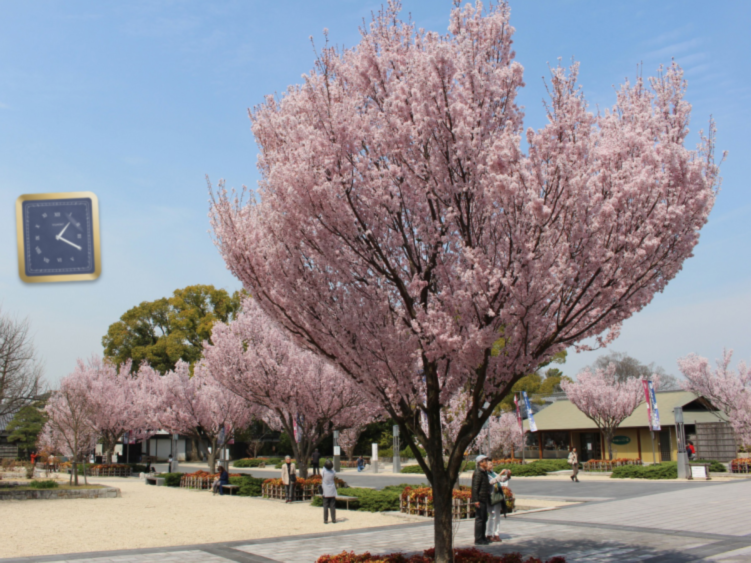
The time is 1:20
